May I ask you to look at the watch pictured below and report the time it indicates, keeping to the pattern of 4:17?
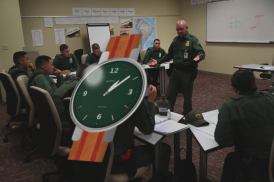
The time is 1:08
